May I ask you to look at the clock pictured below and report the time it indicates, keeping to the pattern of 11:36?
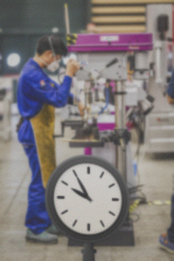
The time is 9:55
